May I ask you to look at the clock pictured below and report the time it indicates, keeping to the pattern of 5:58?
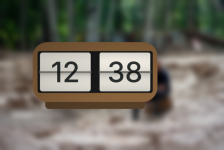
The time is 12:38
